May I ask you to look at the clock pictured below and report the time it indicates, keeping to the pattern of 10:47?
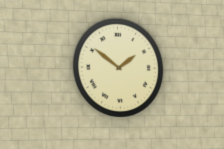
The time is 1:51
